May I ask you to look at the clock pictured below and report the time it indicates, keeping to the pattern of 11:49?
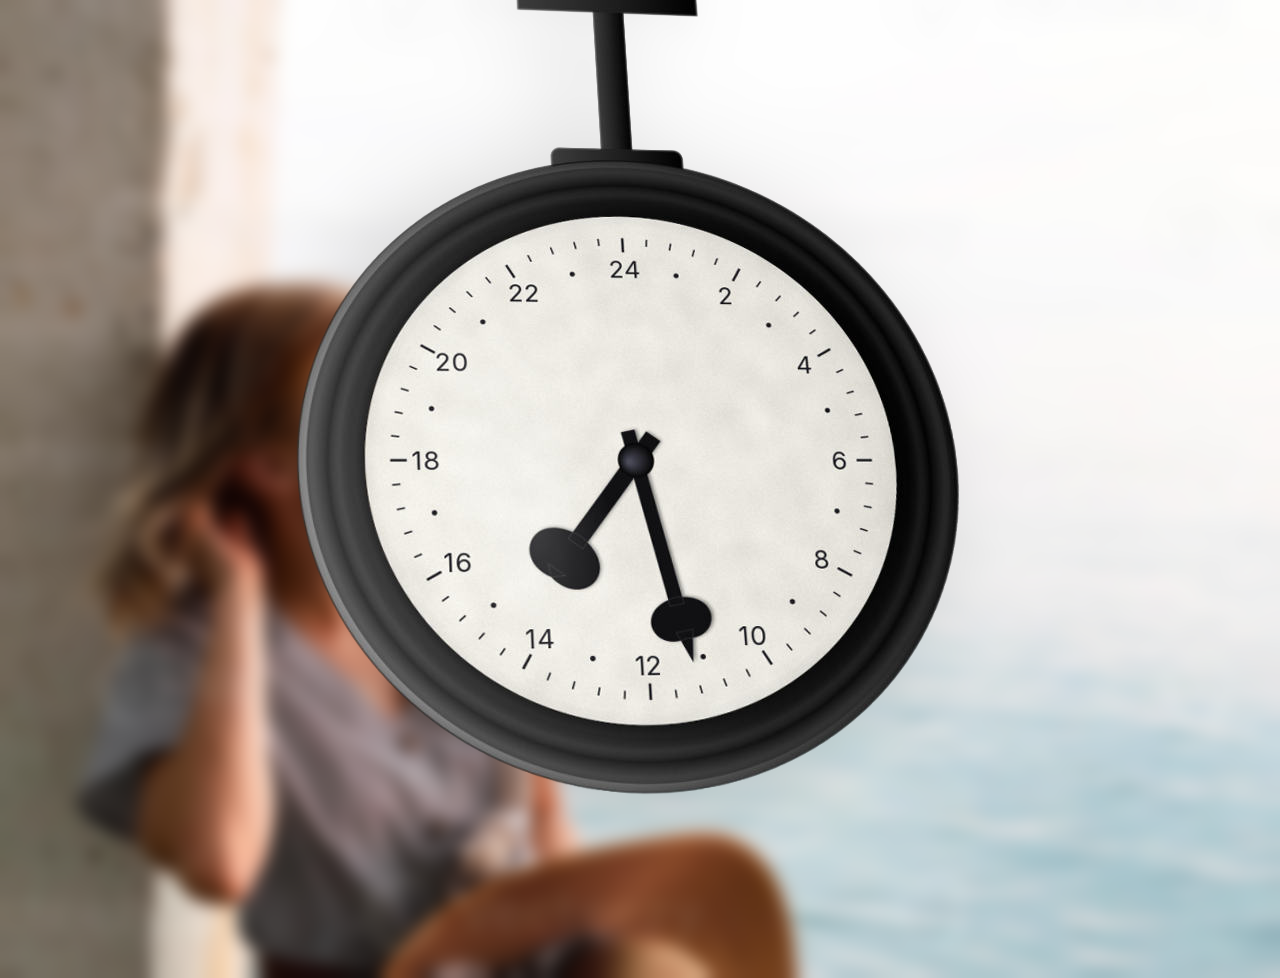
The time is 14:28
